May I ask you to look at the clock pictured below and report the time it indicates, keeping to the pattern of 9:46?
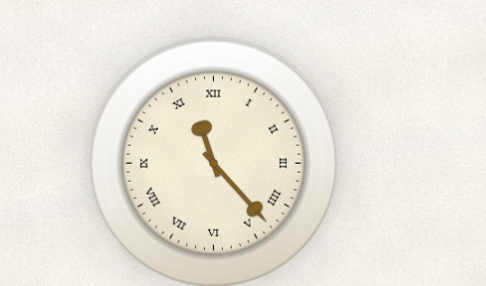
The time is 11:23
